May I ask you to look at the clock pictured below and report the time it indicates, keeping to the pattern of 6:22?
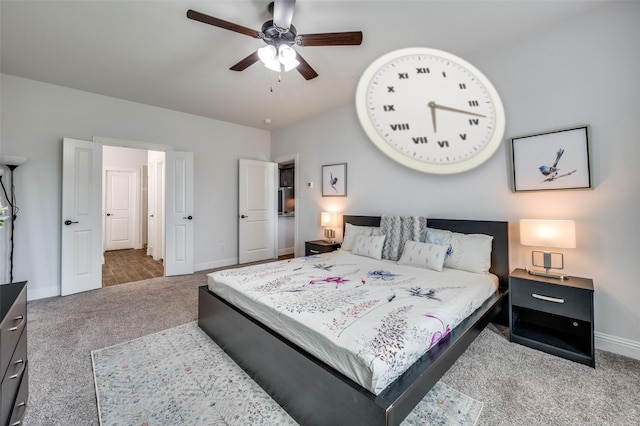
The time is 6:18
